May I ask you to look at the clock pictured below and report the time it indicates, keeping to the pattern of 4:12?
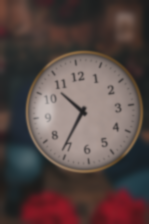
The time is 10:36
